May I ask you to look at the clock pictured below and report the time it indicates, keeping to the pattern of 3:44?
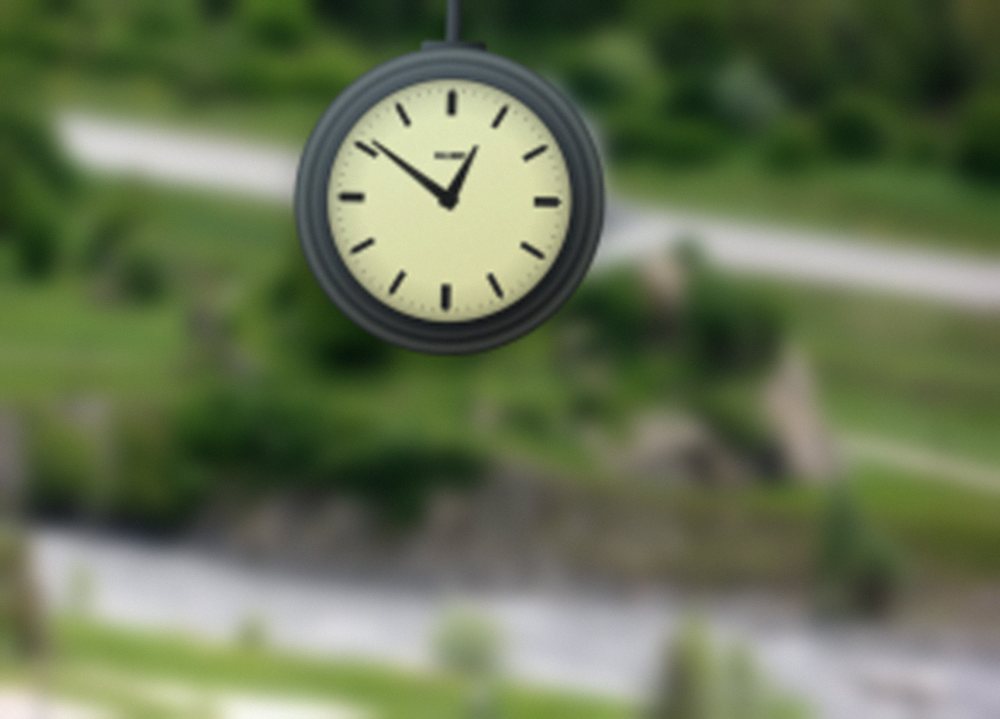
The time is 12:51
